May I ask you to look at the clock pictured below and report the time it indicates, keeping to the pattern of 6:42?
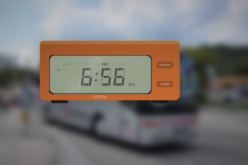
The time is 6:56
